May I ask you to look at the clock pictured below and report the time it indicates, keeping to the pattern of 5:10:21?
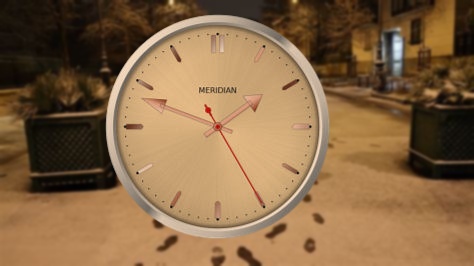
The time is 1:48:25
